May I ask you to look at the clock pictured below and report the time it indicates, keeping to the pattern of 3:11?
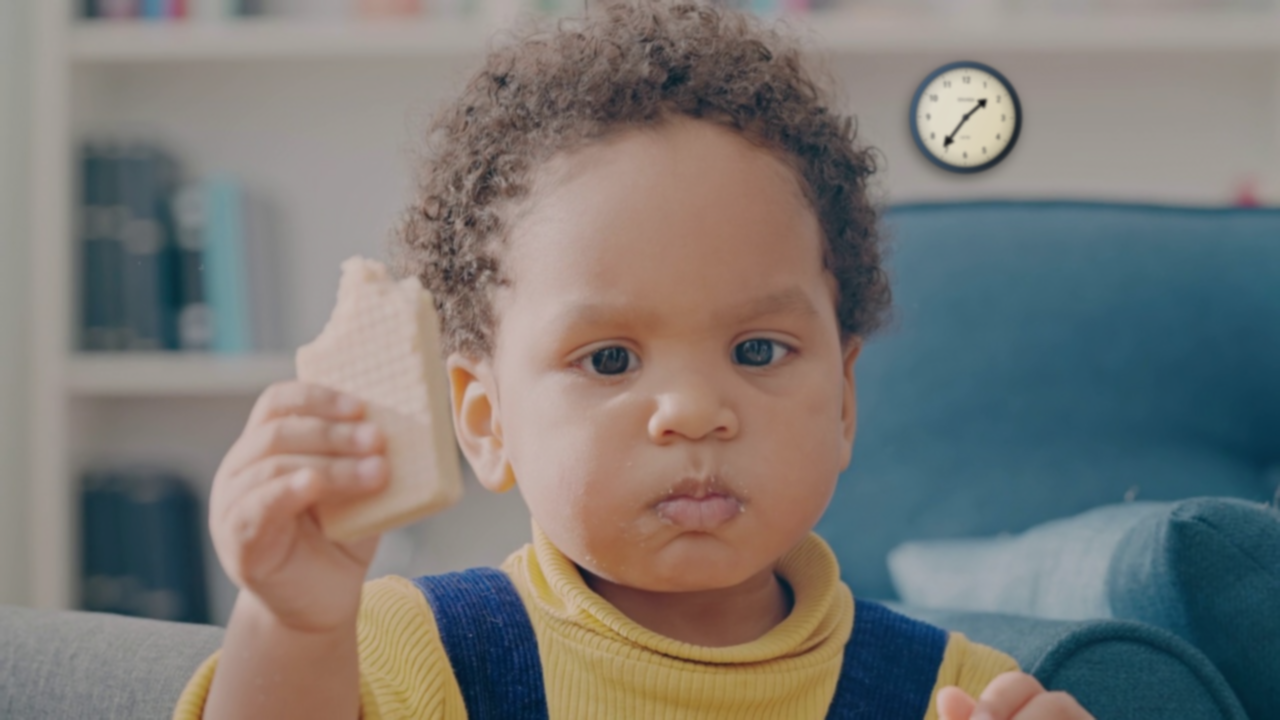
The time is 1:36
